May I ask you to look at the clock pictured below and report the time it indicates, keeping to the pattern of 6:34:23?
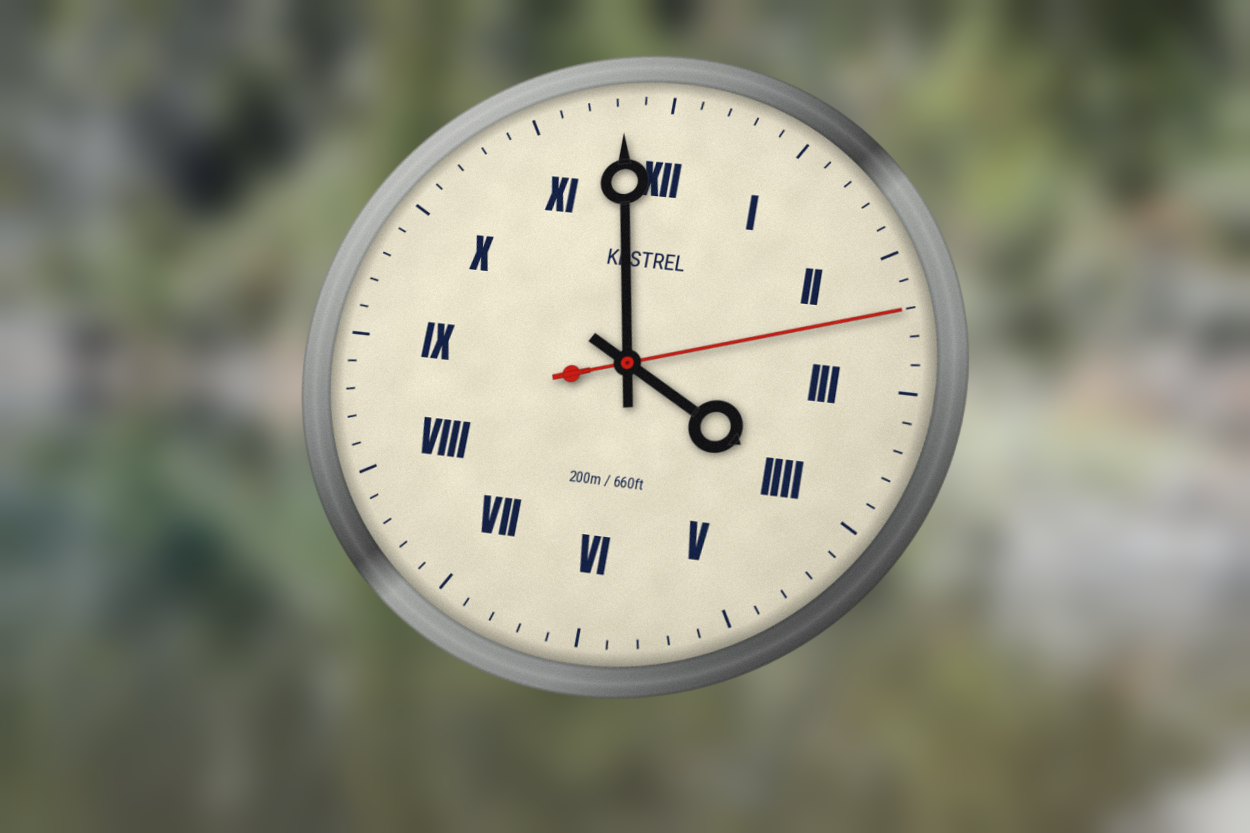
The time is 3:58:12
